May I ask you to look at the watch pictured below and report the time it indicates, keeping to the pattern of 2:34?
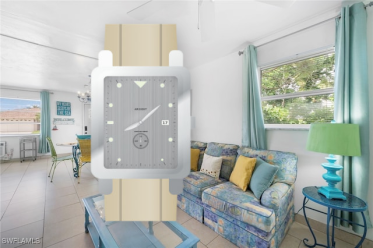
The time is 8:08
